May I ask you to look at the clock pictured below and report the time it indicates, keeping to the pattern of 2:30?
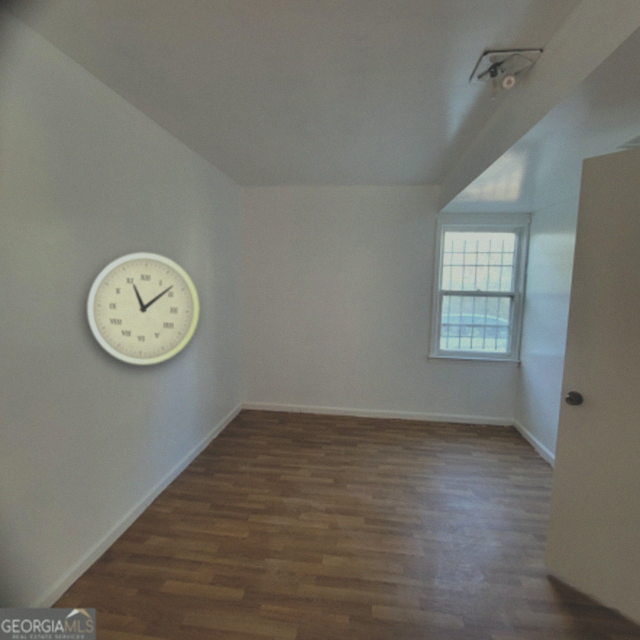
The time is 11:08
